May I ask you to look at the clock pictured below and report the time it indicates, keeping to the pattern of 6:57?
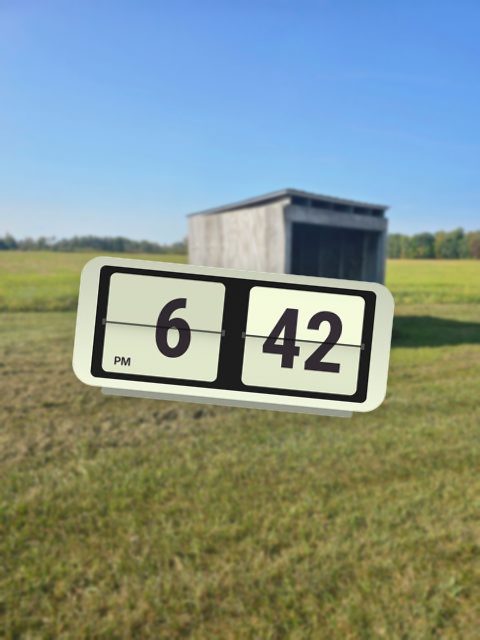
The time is 6:42
